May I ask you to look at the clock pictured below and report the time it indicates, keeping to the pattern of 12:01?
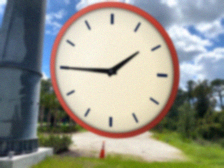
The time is 1:45
